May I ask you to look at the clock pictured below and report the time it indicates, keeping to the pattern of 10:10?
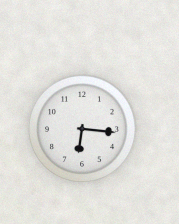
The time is 6:16
